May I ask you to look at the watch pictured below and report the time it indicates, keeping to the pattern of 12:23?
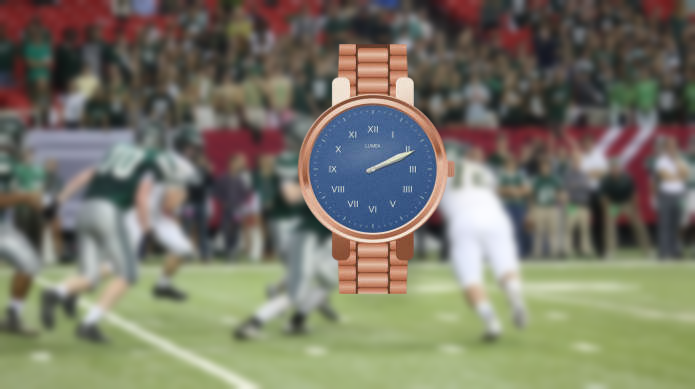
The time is 2:11
